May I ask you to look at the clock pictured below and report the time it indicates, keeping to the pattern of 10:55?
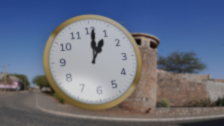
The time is 1:01
